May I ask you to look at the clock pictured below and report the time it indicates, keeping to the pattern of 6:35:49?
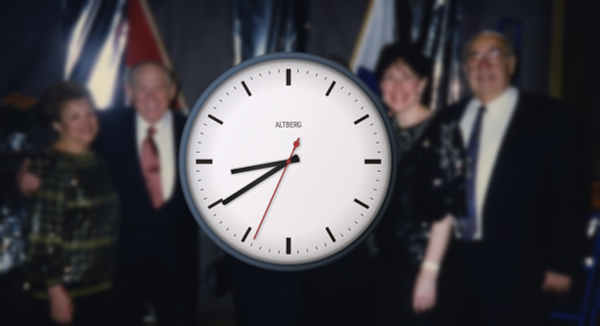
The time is 8:39:34
